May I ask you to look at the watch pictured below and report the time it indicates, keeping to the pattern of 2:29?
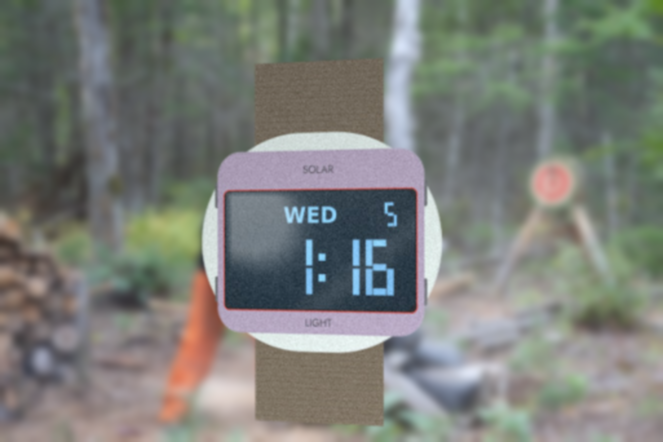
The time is 1:16
